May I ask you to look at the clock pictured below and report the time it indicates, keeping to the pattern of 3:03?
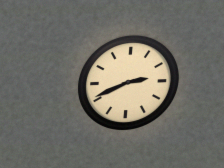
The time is 2:41
